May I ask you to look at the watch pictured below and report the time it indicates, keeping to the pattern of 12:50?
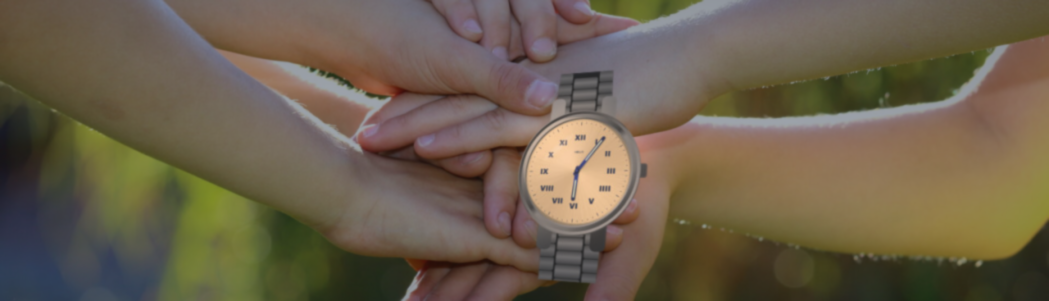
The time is 6:06
